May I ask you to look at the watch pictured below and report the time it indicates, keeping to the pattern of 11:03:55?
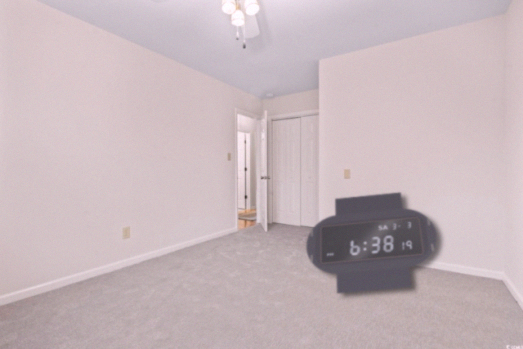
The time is 6:38:19
